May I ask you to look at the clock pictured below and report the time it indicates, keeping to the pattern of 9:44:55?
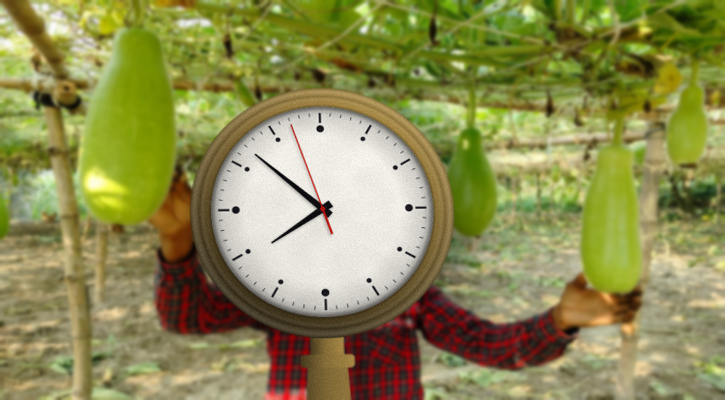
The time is 7:51:57
